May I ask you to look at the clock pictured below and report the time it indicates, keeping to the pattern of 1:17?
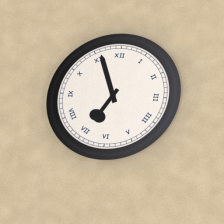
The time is 6:56
